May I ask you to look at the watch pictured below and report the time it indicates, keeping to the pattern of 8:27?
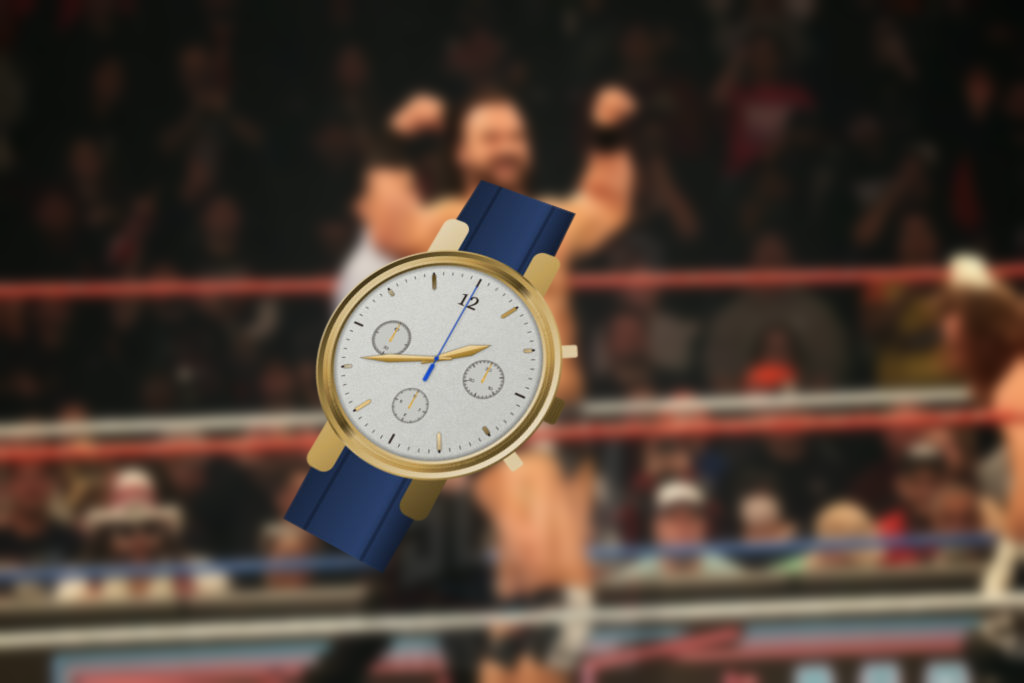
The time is 1:41
